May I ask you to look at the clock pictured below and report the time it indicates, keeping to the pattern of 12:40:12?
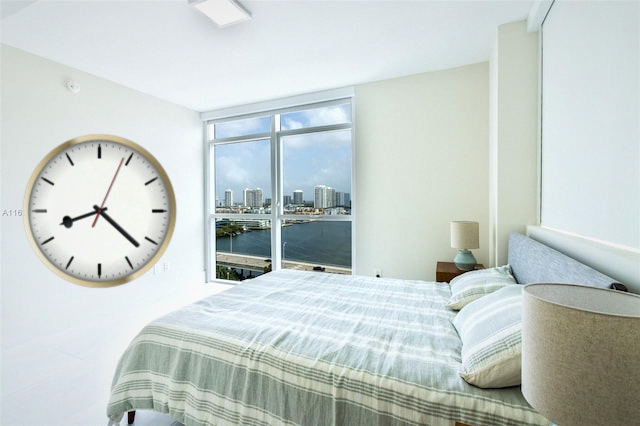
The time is 8:22:04
